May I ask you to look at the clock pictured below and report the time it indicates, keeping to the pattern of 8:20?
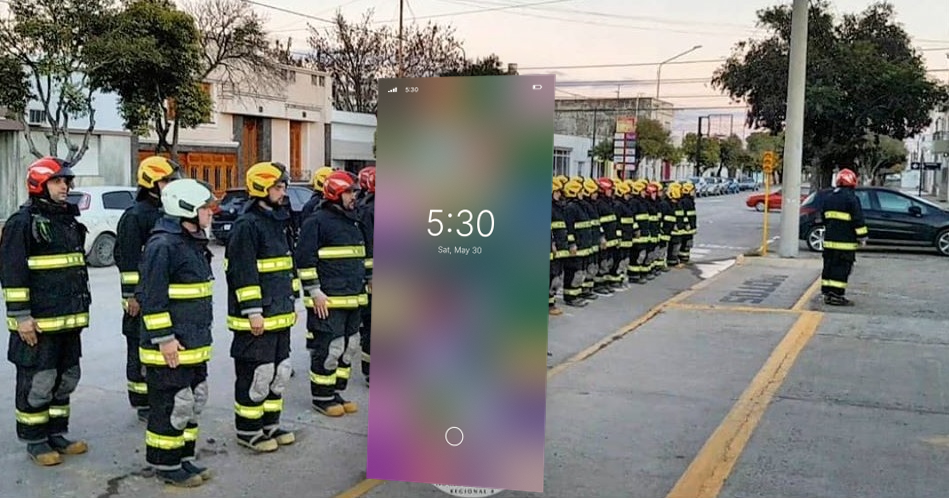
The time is 5:30
